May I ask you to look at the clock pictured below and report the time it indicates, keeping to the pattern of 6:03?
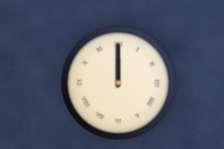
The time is 12:00
